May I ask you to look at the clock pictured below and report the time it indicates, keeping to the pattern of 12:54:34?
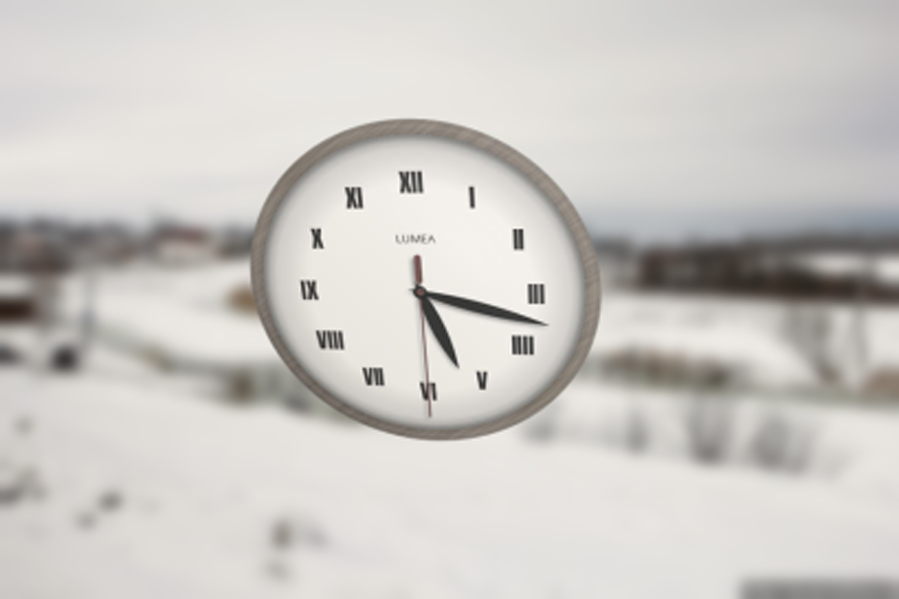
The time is 5:17:30
